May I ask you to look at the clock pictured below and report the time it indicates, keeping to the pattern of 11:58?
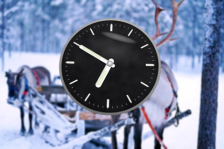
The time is 6:50
